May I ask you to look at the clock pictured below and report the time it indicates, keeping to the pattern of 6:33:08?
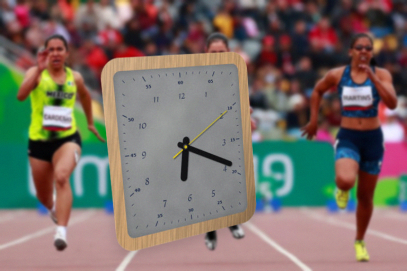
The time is 6:19:10
